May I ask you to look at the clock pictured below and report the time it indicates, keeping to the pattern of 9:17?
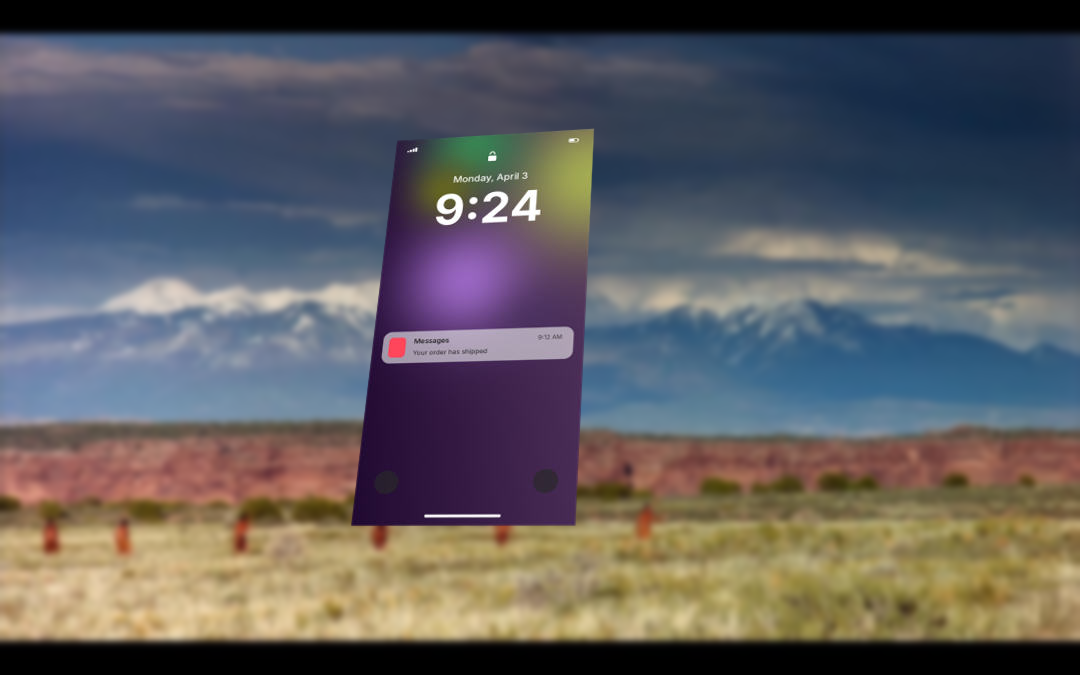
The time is 9:24
